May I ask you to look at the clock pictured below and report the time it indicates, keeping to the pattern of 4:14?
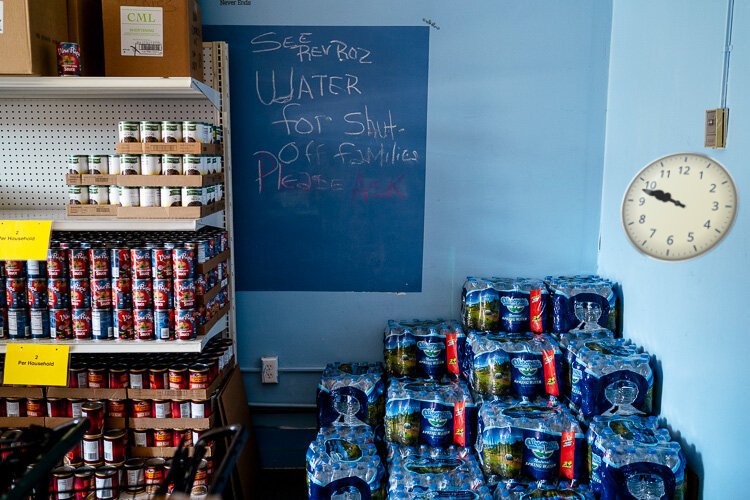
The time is 9:48
